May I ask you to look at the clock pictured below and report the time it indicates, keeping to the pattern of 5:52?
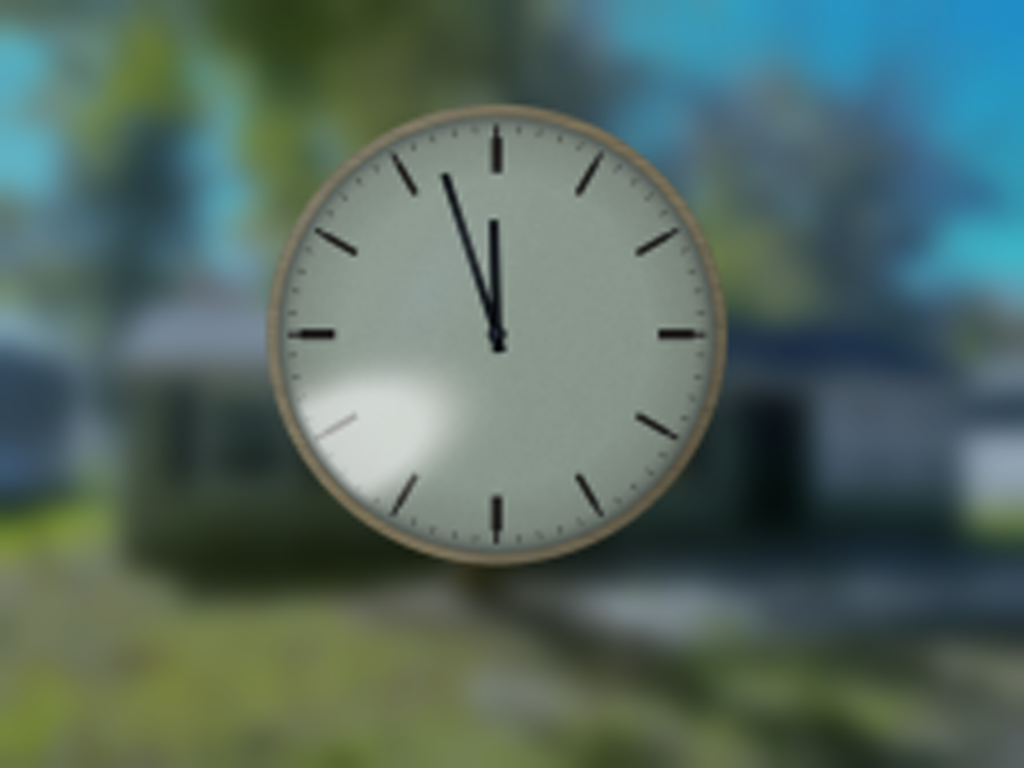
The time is 11:57
